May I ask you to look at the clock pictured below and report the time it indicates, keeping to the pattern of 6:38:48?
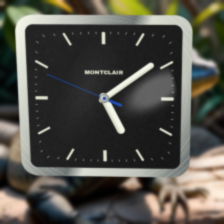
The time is 5:08:49
